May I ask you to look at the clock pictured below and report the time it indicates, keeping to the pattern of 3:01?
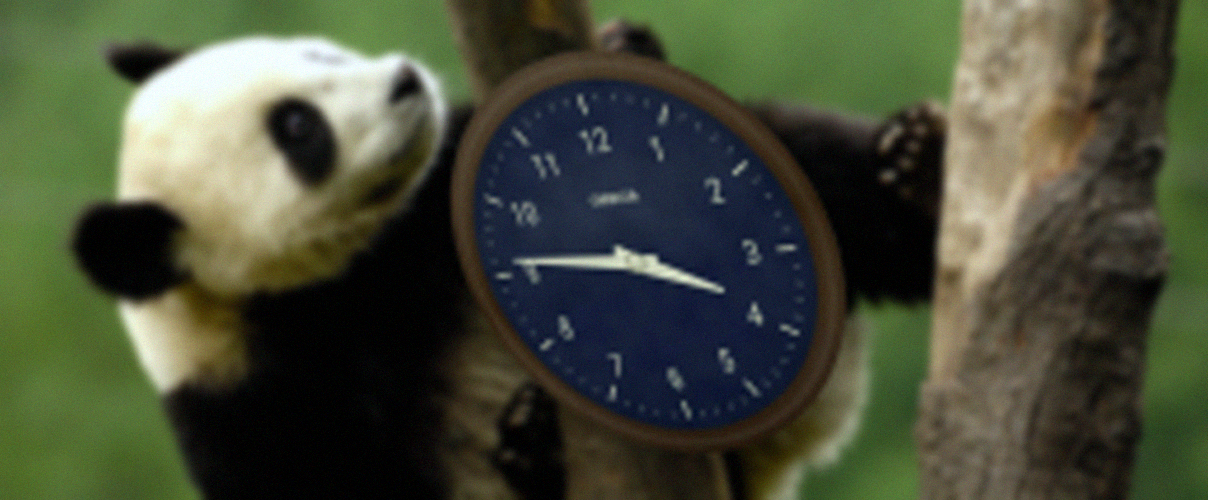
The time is 3:46
